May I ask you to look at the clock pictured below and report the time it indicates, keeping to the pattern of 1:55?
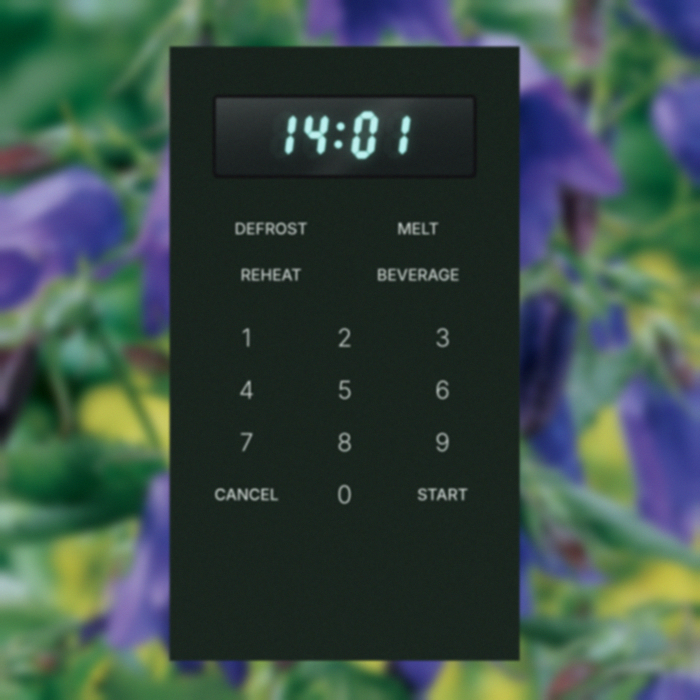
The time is 14:01
